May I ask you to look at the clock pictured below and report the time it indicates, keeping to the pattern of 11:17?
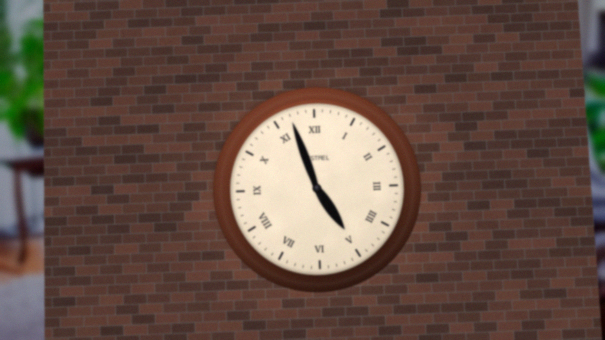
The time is 4:57
